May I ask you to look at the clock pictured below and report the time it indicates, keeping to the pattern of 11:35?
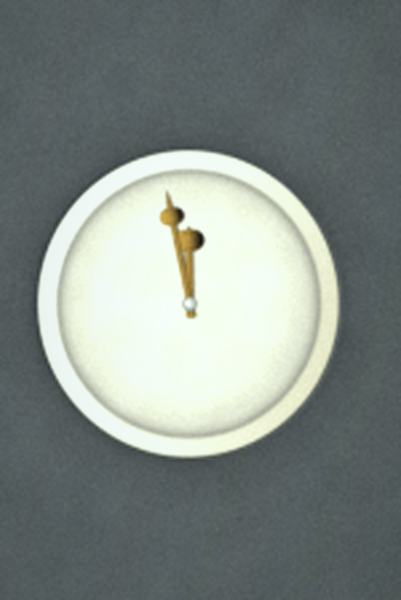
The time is 11:58
